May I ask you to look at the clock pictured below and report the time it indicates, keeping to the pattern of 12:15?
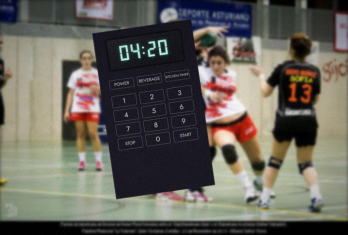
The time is 4:20
